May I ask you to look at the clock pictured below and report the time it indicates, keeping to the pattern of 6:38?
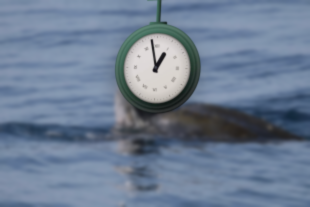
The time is 12:58
